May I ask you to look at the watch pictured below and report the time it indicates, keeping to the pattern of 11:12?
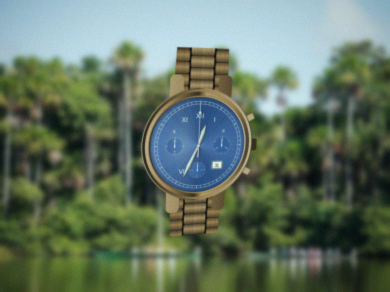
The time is 12:34
